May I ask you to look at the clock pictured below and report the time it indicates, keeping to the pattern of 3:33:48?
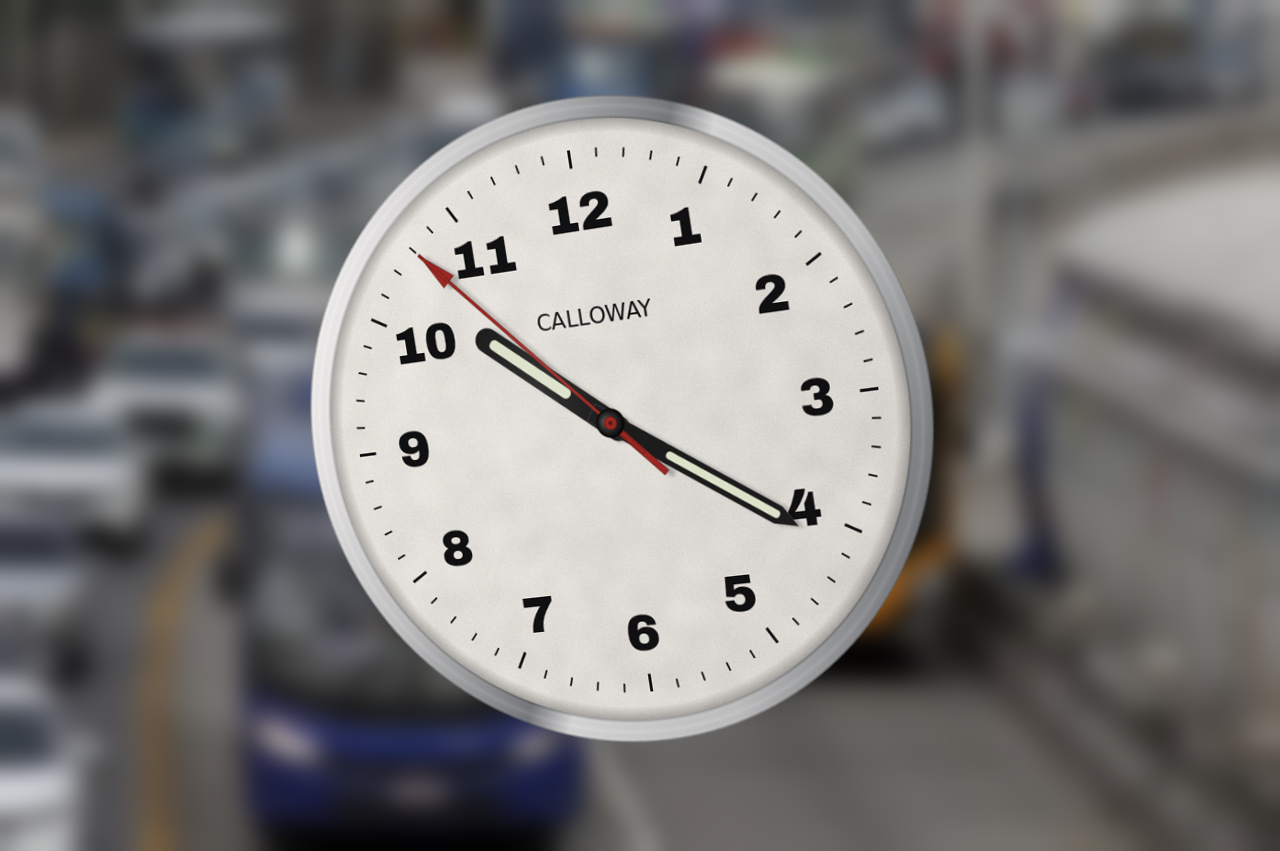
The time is 10:20:53
